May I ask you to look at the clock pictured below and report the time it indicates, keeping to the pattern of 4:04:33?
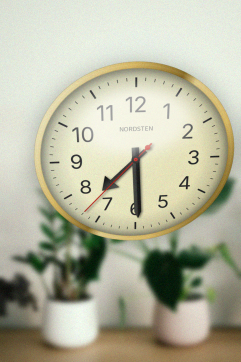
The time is 7:29:37
